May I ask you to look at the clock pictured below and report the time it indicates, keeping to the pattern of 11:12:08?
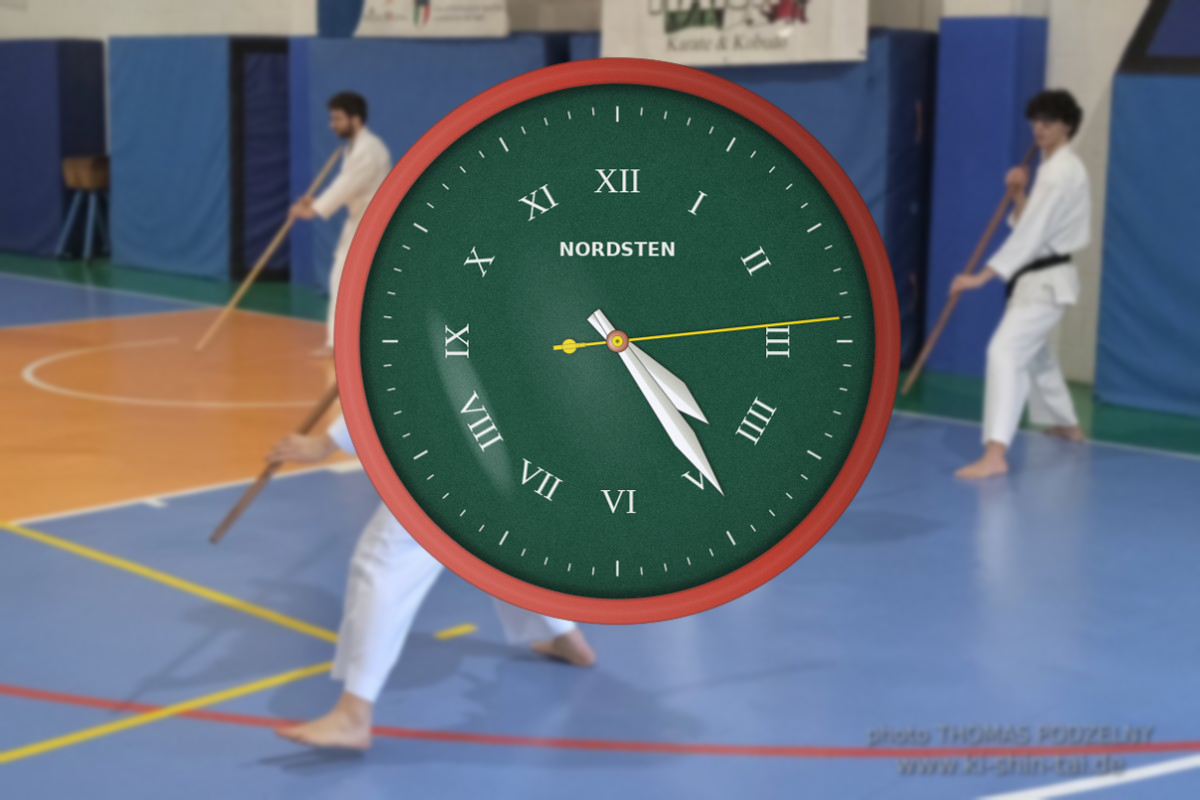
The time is 4:24:14
